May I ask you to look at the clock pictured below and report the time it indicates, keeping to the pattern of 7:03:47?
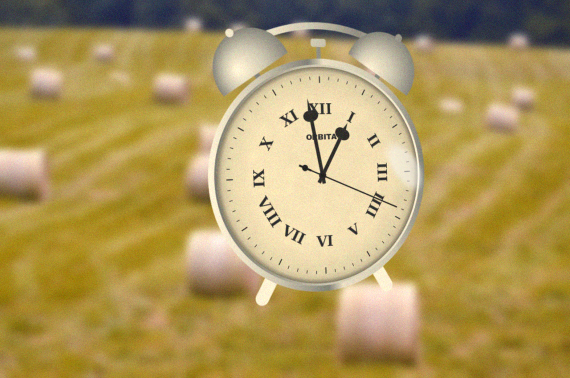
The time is 12:58:19
